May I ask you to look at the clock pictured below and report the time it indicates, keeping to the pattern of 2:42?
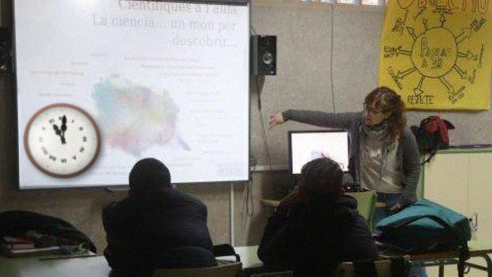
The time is 11:01
